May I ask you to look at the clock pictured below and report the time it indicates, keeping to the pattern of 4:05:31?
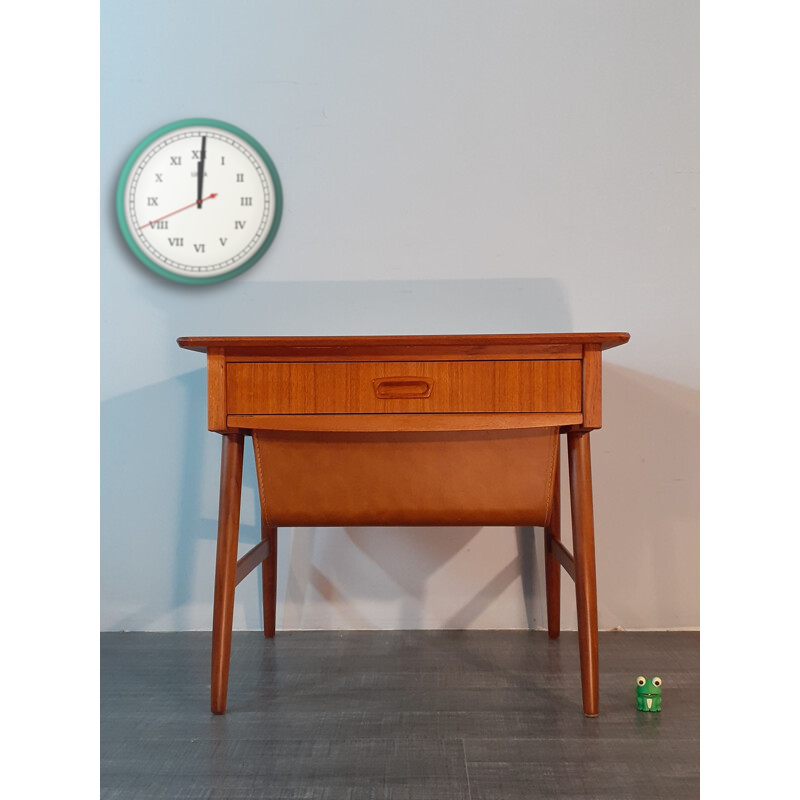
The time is 12:00:41
